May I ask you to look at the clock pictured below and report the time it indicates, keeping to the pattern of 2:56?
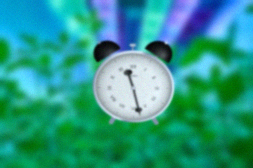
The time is 11:28
